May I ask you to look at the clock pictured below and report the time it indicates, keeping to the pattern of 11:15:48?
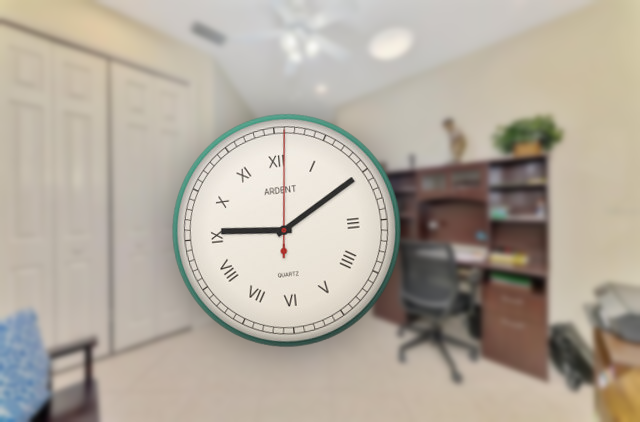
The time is 9:10:01
